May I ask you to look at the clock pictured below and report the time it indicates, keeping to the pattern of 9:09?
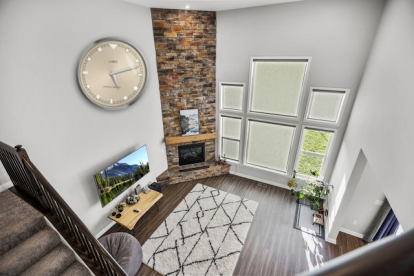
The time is 5:12
